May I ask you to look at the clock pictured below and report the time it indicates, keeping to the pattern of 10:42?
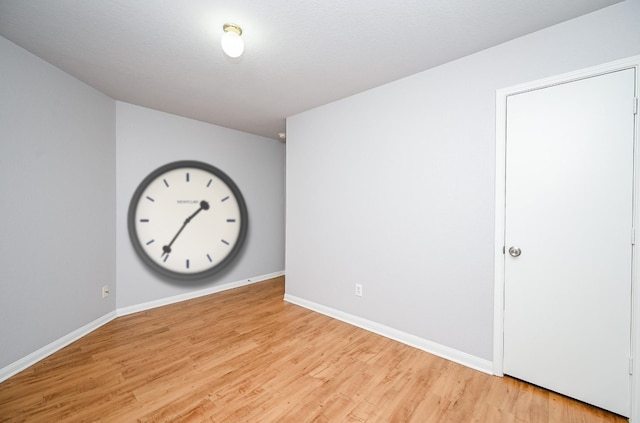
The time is 1:36
